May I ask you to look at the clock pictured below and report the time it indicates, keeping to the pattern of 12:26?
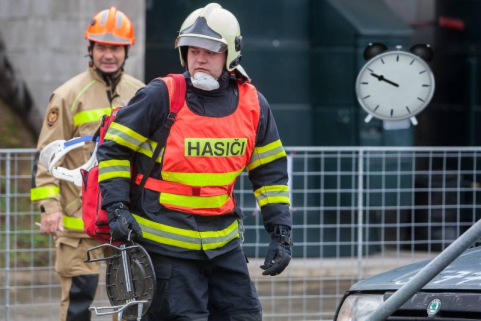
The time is 9:49
